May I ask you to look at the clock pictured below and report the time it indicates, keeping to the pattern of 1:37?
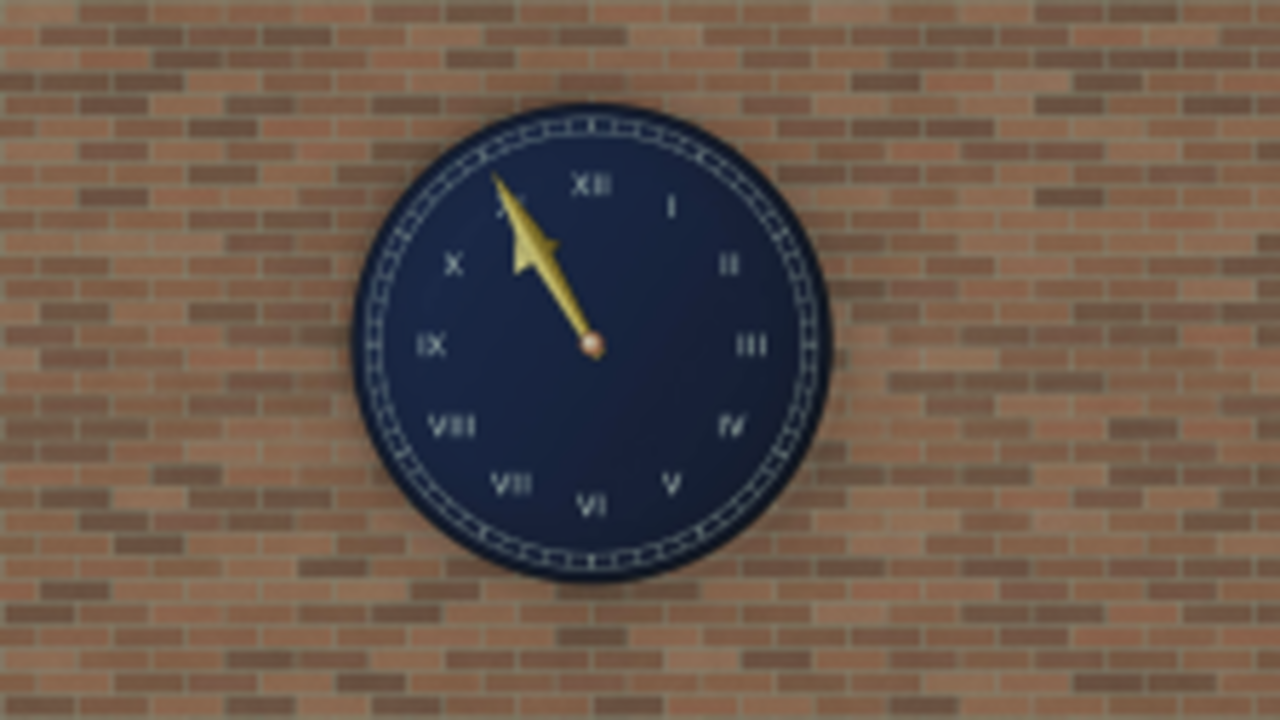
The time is 10:55
